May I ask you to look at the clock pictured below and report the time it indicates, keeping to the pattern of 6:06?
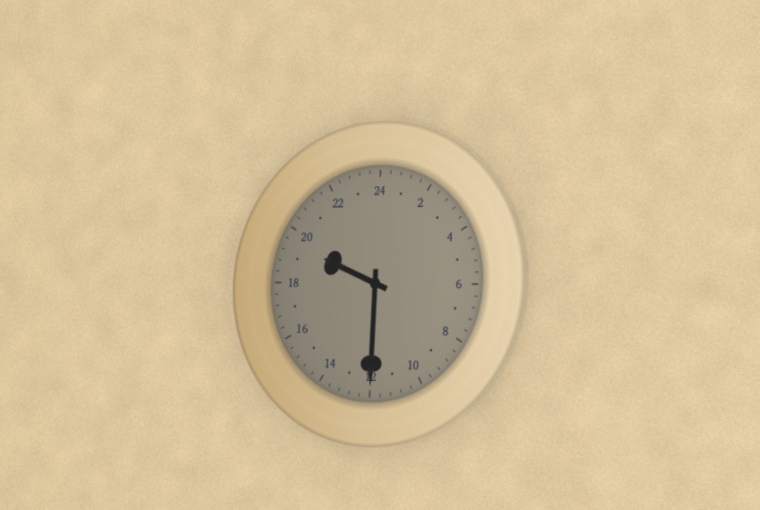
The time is 19:30
